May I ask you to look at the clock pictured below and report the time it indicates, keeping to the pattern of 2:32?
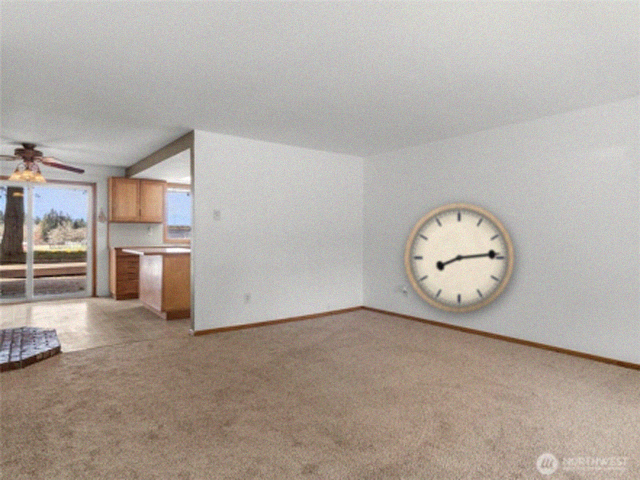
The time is 8:14
